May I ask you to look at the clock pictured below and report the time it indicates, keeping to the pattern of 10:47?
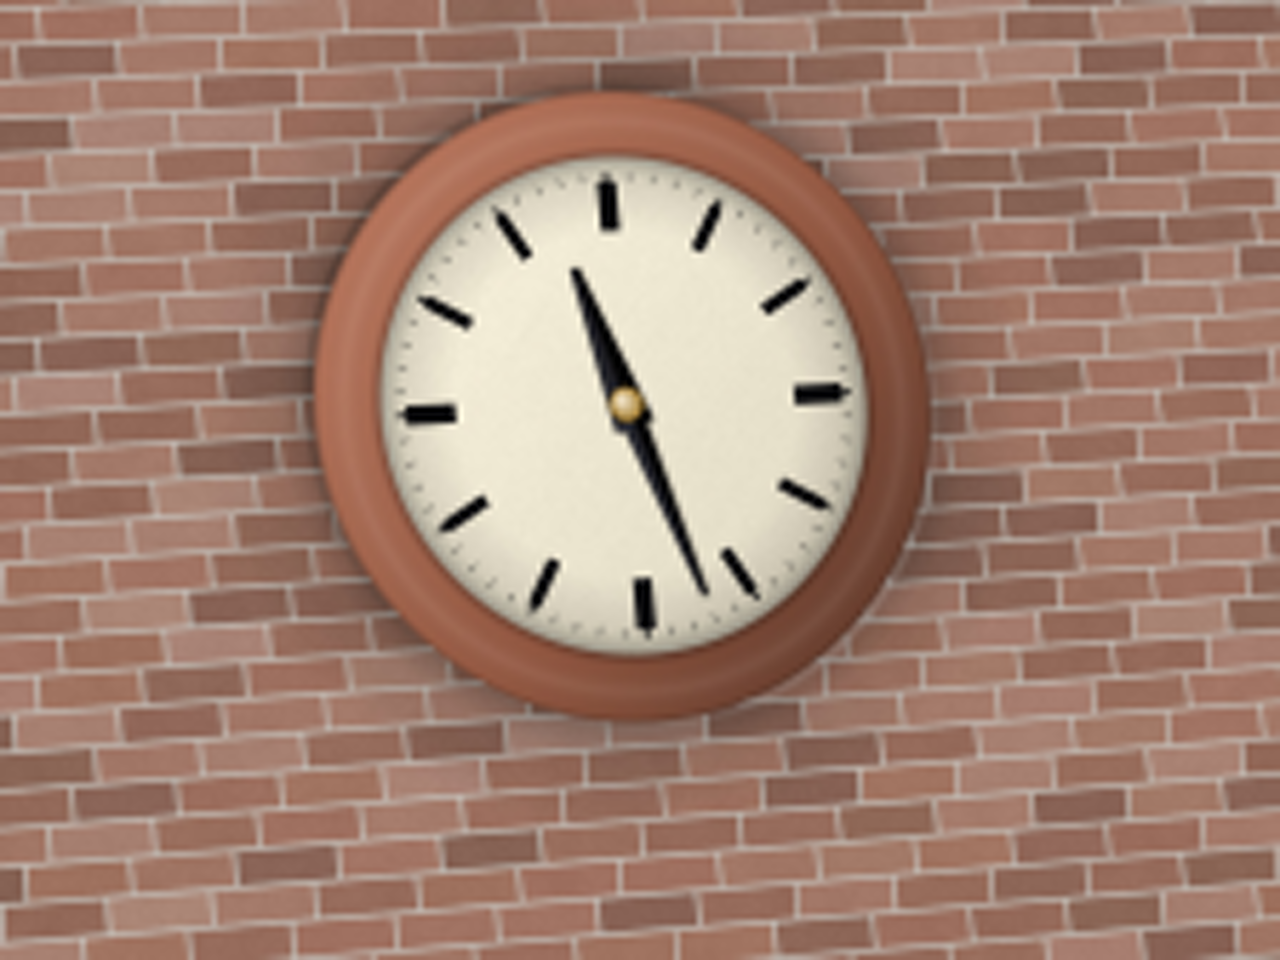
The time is 11:27
